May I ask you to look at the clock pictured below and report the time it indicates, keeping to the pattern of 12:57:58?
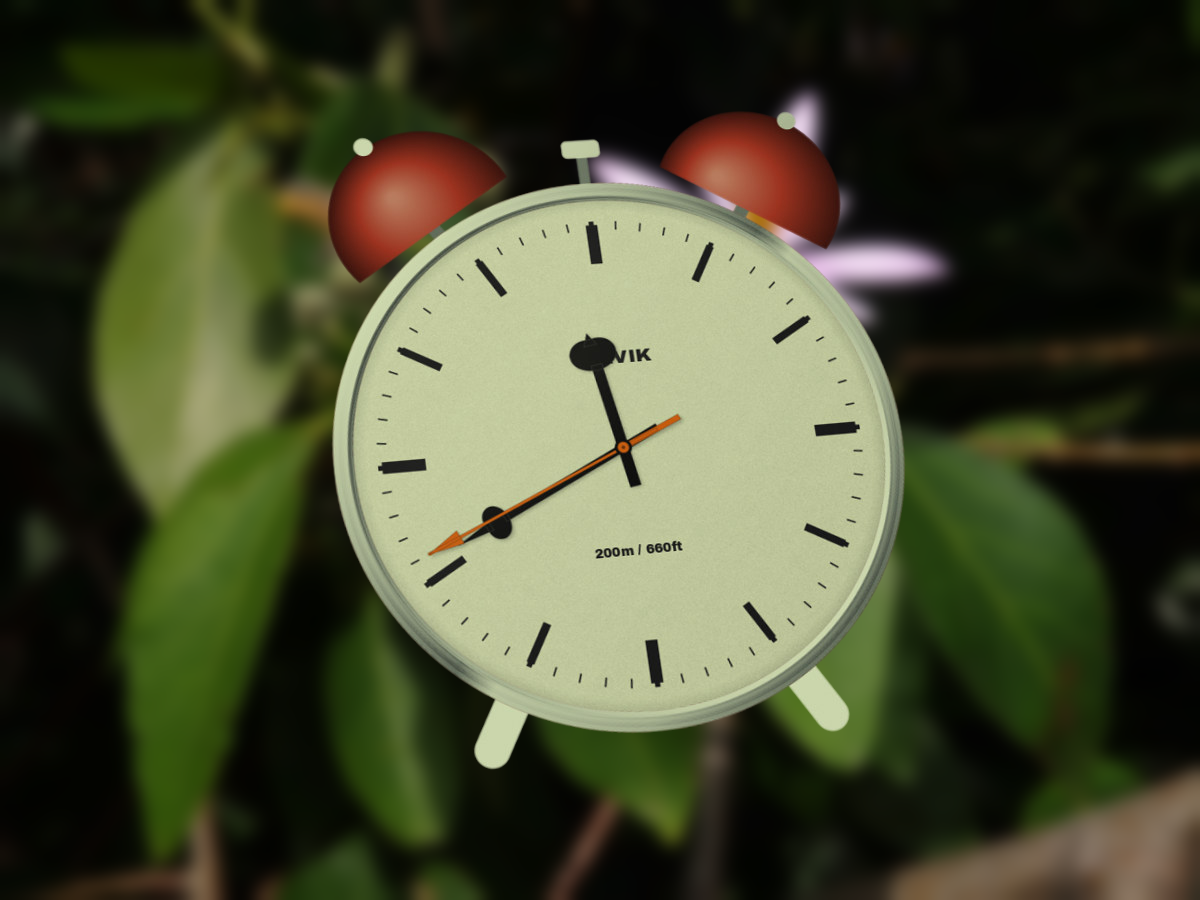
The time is 11:40:41
